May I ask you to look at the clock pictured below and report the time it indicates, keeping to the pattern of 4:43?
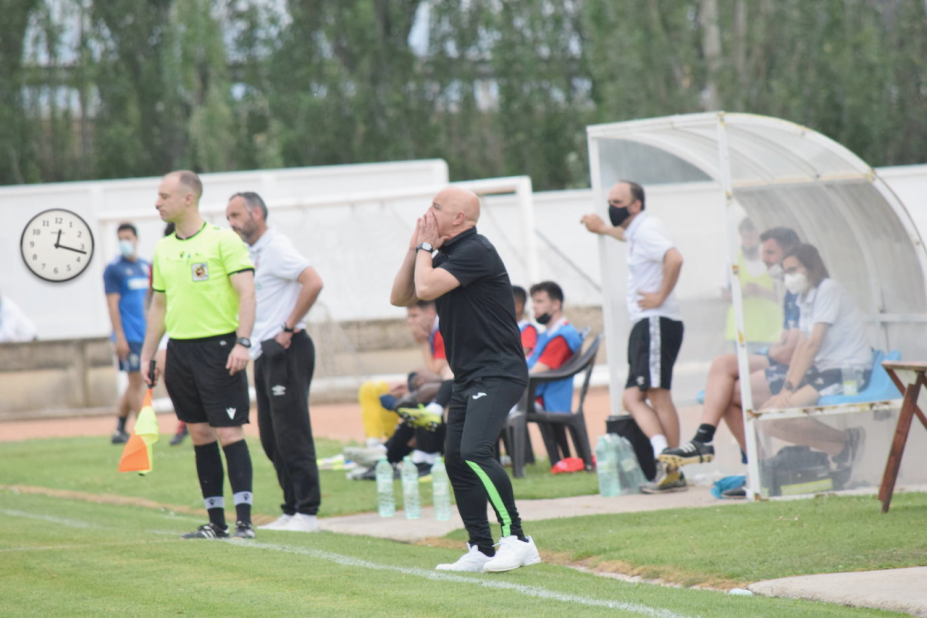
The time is 12:17
